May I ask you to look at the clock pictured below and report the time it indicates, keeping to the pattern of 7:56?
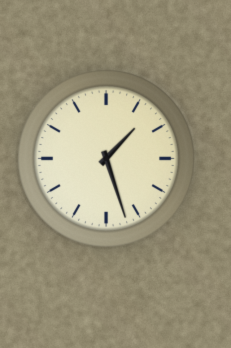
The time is 1:27
